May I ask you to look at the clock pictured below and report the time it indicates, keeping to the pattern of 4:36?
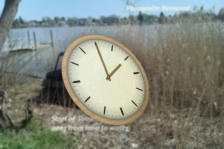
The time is 2:00
